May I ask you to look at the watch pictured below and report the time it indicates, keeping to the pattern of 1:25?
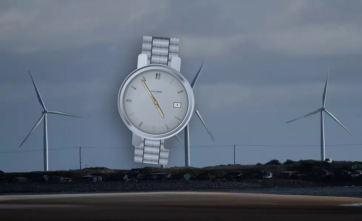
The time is 4:54
